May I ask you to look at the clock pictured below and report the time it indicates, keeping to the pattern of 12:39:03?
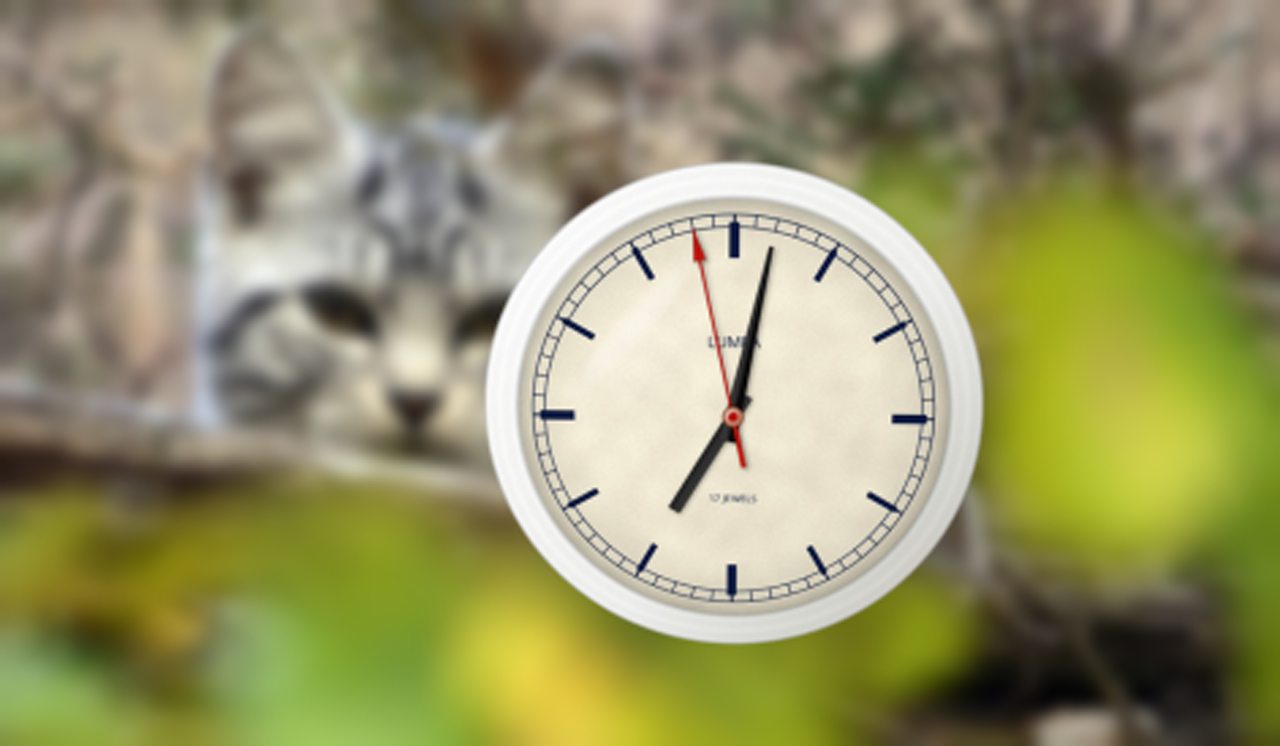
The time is 7:01:58
